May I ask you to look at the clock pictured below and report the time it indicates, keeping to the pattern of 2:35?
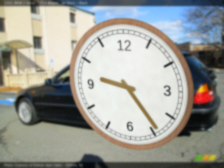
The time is 9:24
